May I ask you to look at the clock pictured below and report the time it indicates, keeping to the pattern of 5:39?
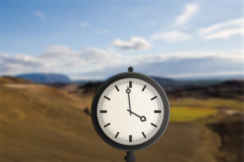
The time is 3:59
